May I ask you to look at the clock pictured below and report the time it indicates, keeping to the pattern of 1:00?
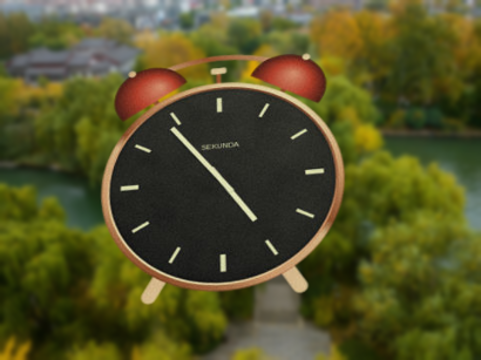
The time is 4:54
